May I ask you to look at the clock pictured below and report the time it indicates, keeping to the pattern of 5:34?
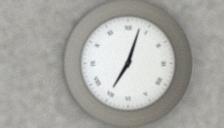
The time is 7:03
